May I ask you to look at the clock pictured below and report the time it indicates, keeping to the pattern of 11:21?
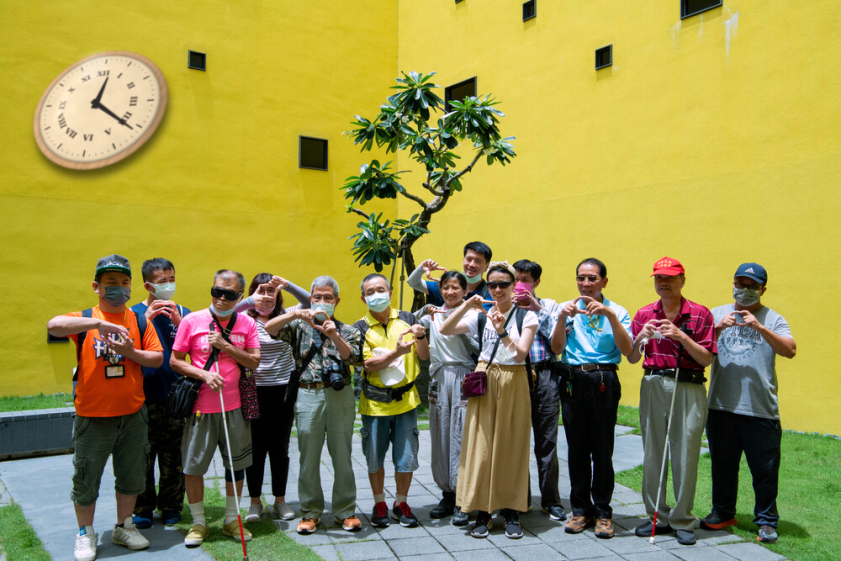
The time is 12:21
